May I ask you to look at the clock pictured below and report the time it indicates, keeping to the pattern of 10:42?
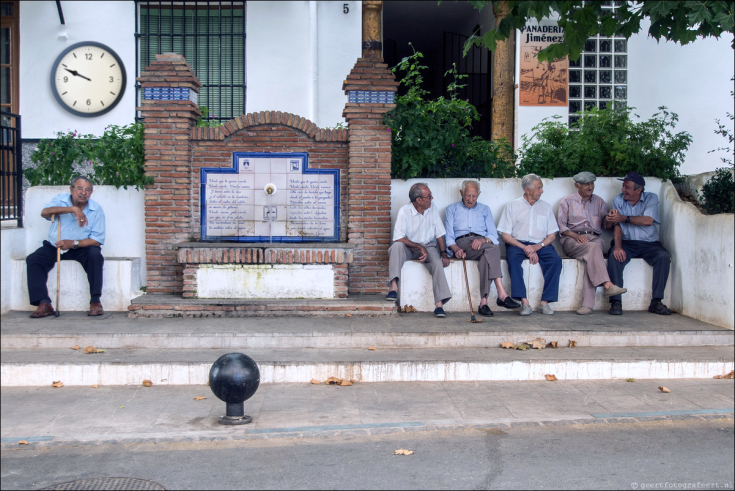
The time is 9:49
